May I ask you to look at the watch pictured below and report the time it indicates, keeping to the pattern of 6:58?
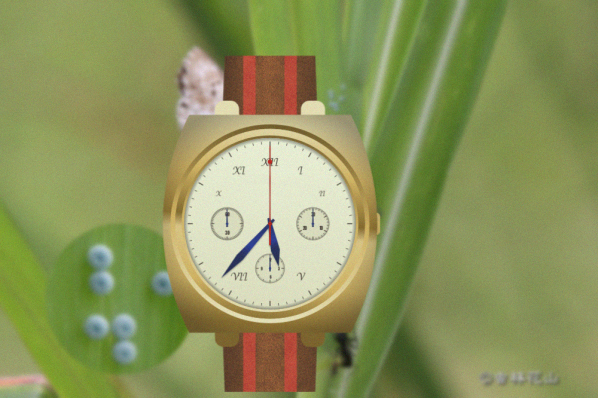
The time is 5:37
